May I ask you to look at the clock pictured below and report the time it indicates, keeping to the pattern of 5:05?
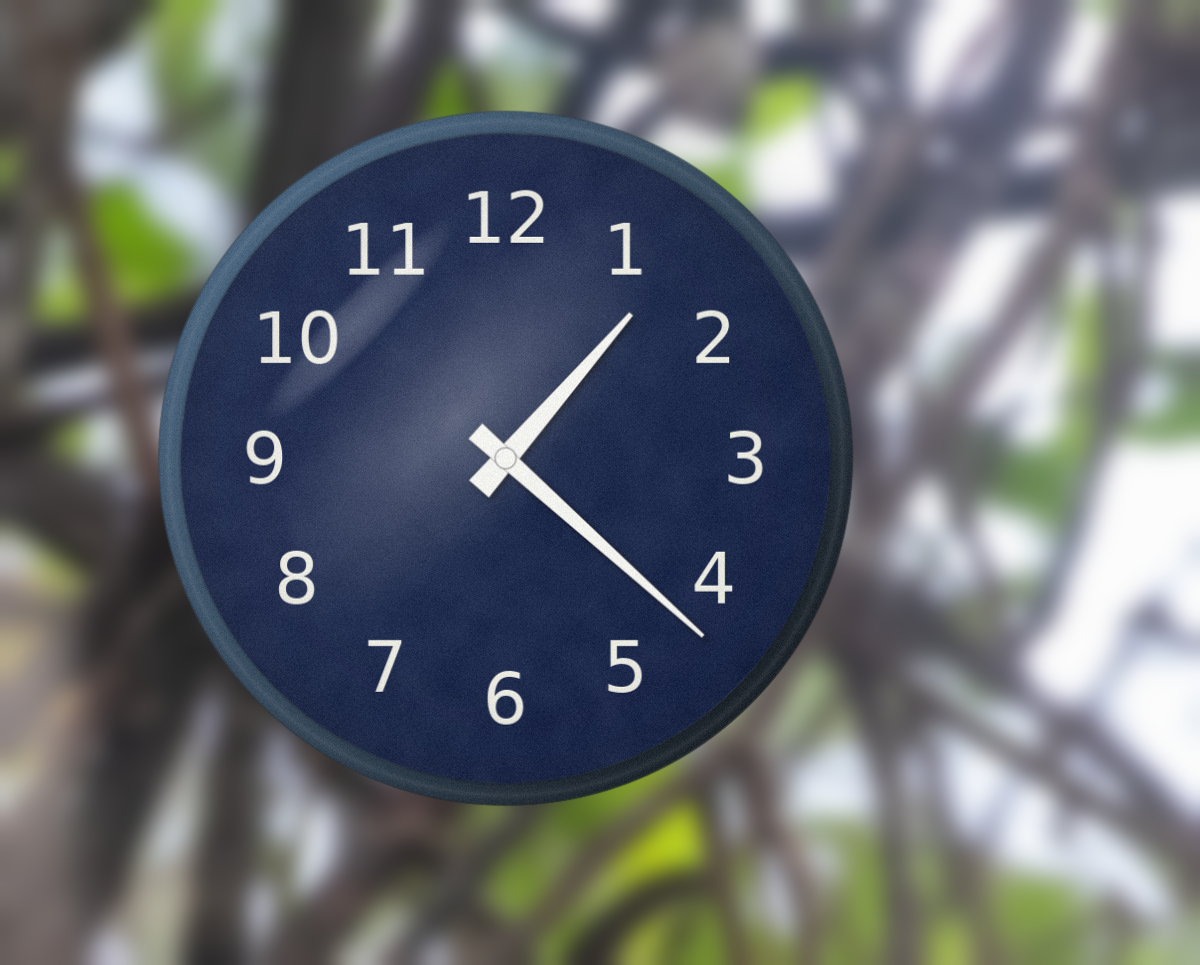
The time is 1:22
